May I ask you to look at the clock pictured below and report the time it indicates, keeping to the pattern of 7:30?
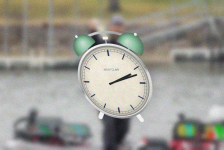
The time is 2:12
